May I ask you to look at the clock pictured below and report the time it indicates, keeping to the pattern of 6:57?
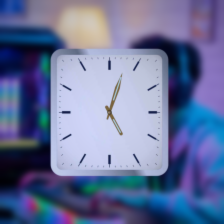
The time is 5:03
